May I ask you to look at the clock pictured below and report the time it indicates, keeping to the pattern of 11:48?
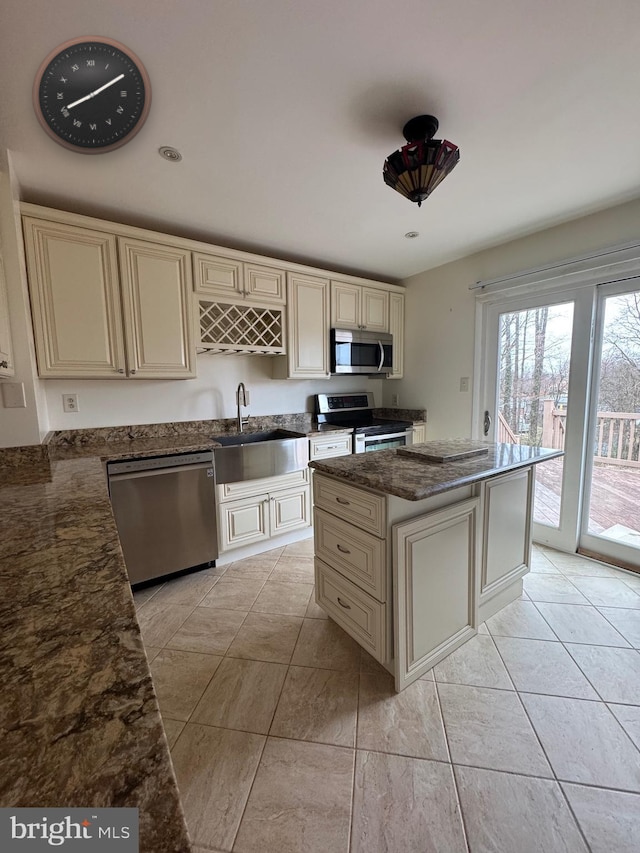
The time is 8:10
